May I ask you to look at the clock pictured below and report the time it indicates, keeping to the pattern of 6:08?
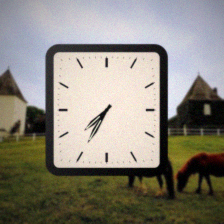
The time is 7:35
